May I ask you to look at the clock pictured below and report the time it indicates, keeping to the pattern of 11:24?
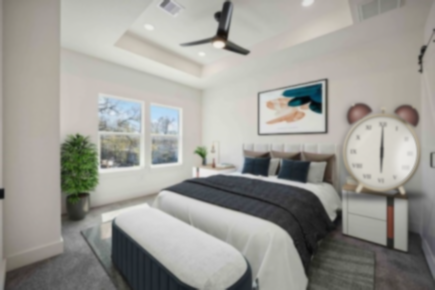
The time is 6:00
